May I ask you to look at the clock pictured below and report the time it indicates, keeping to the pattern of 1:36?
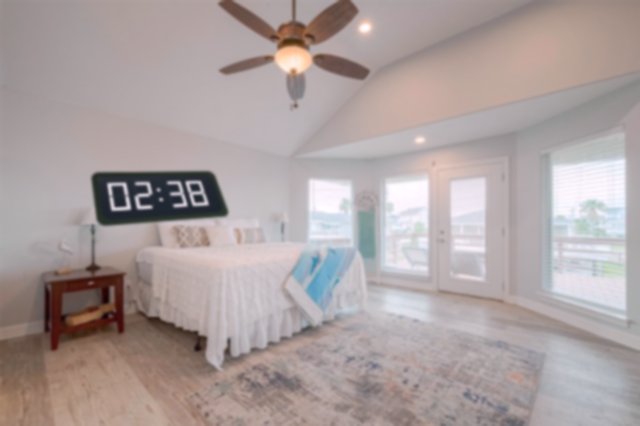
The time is 2:38
